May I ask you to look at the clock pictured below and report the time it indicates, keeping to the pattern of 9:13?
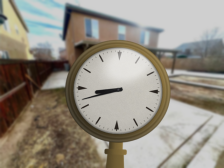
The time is 8:42
